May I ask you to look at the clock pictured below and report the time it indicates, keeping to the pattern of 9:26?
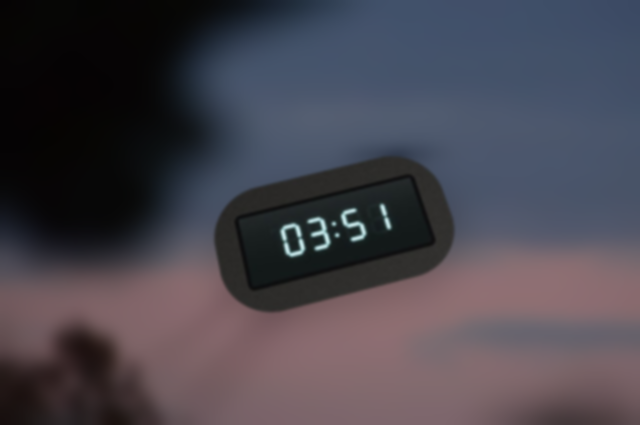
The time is 3:51
